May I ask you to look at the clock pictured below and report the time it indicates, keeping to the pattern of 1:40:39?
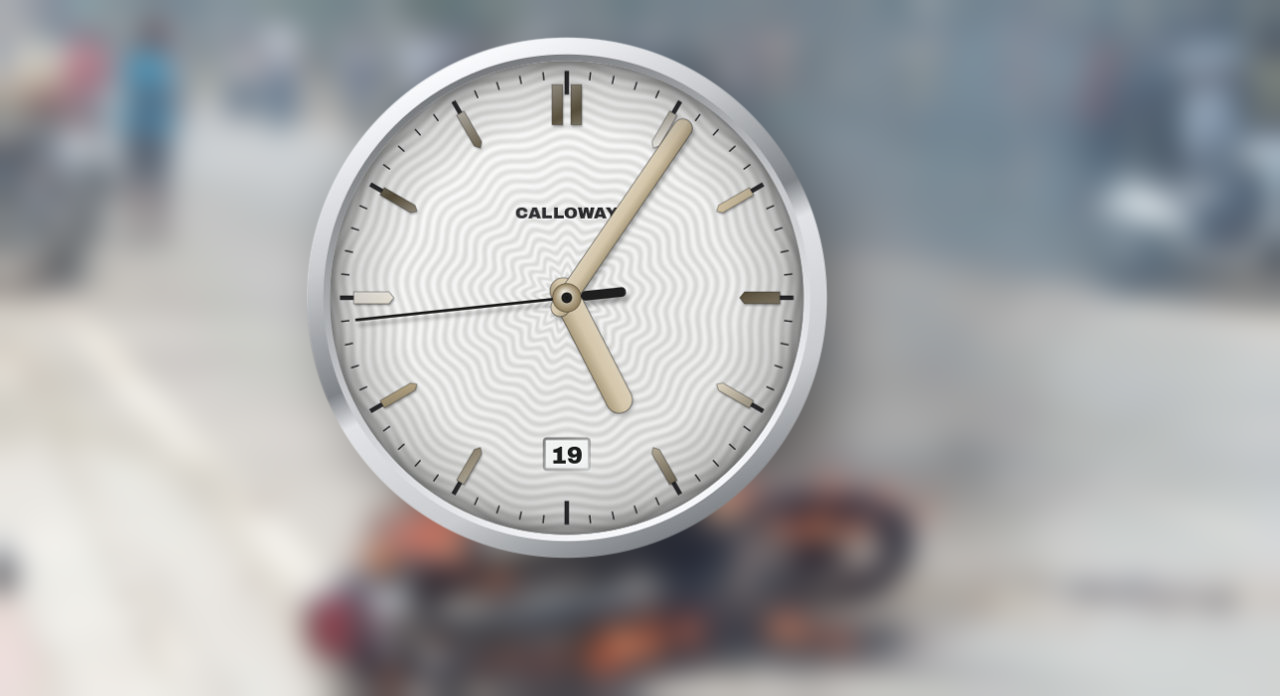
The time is 5:05:44
